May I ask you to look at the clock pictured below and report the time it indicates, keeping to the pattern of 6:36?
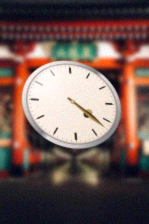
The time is 4:22
